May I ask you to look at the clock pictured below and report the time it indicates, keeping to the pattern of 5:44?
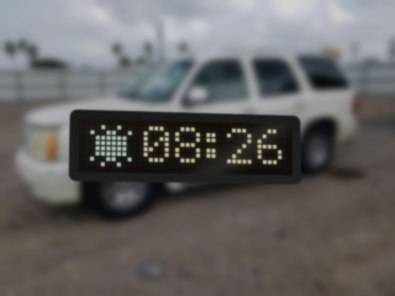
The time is 8:26
